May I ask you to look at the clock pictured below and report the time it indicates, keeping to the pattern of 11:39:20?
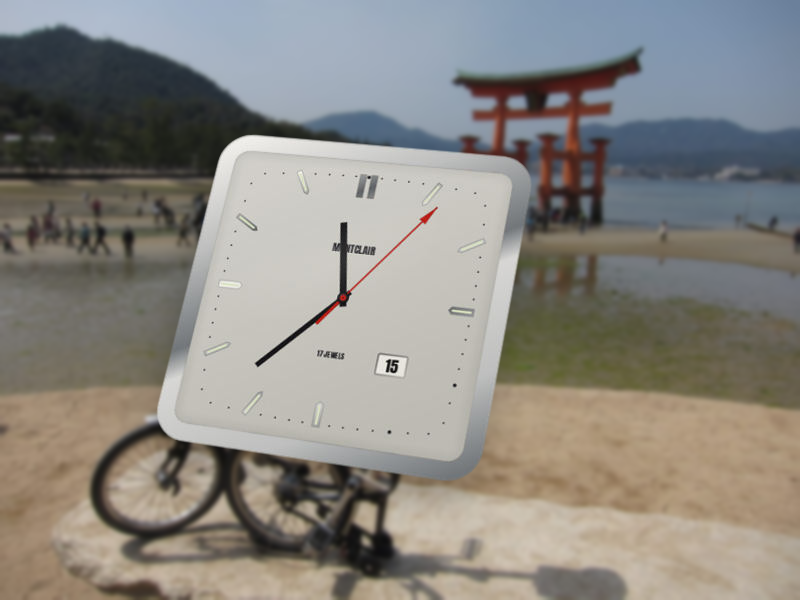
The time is 11:37:06
